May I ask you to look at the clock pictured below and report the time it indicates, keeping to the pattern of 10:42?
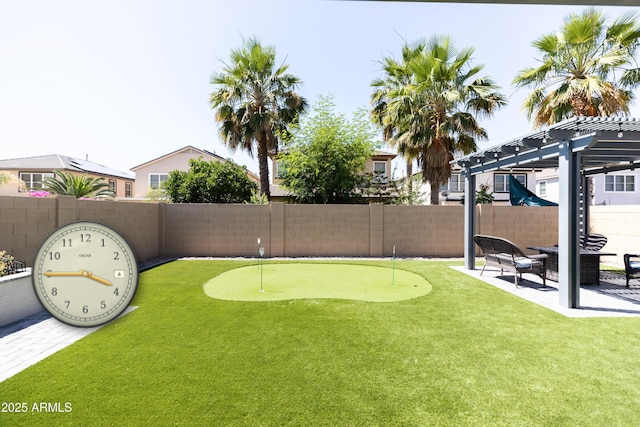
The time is 3:45
